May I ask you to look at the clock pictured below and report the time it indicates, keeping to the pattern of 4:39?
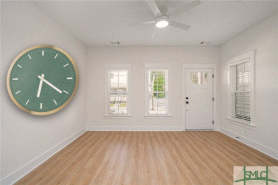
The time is 6:21
